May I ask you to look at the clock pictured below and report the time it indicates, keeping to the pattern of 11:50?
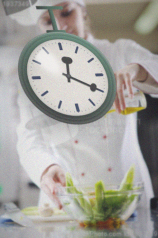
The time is 12:20
